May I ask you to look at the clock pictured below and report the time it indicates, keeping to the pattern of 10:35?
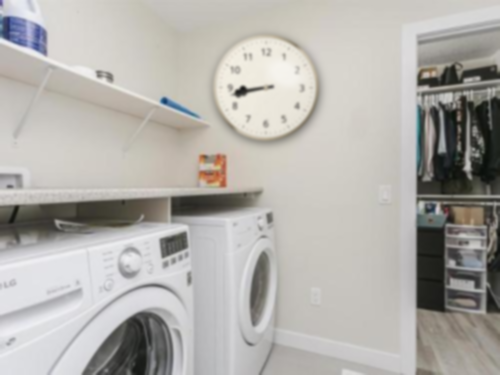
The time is 8:43
